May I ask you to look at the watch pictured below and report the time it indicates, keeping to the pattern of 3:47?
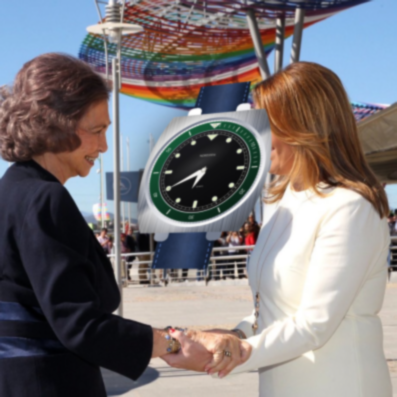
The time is 6:40
